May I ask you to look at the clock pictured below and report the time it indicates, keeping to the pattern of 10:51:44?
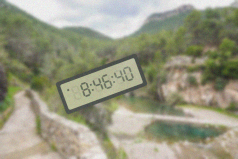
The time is 8:46:40
